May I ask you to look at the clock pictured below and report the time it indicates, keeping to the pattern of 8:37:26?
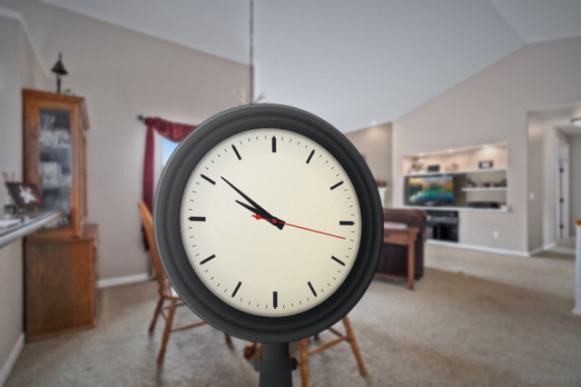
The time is 9:51:17
